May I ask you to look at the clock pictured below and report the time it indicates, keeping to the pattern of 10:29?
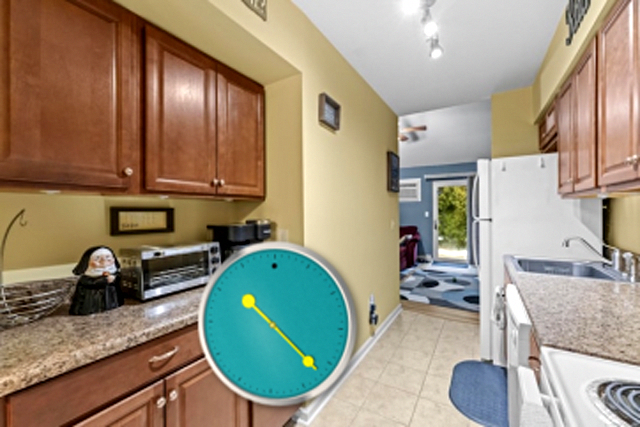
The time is 10:22
